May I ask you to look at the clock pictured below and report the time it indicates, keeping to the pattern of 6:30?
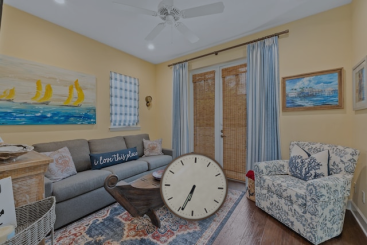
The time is 6:34
